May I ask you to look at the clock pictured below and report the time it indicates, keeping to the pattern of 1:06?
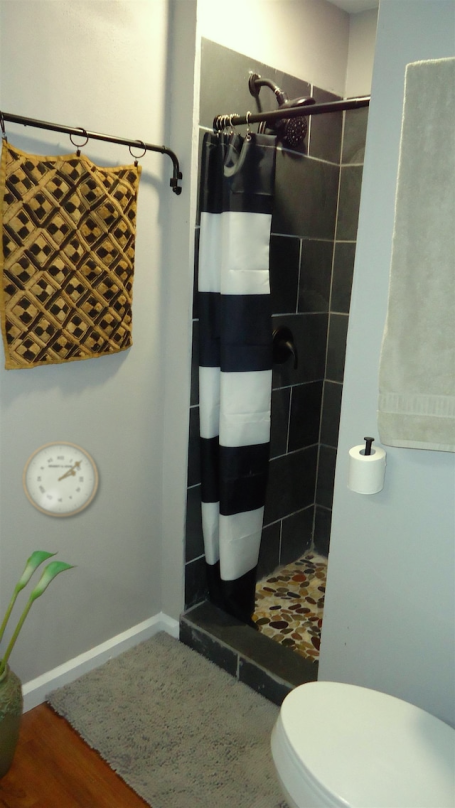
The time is 2:08
